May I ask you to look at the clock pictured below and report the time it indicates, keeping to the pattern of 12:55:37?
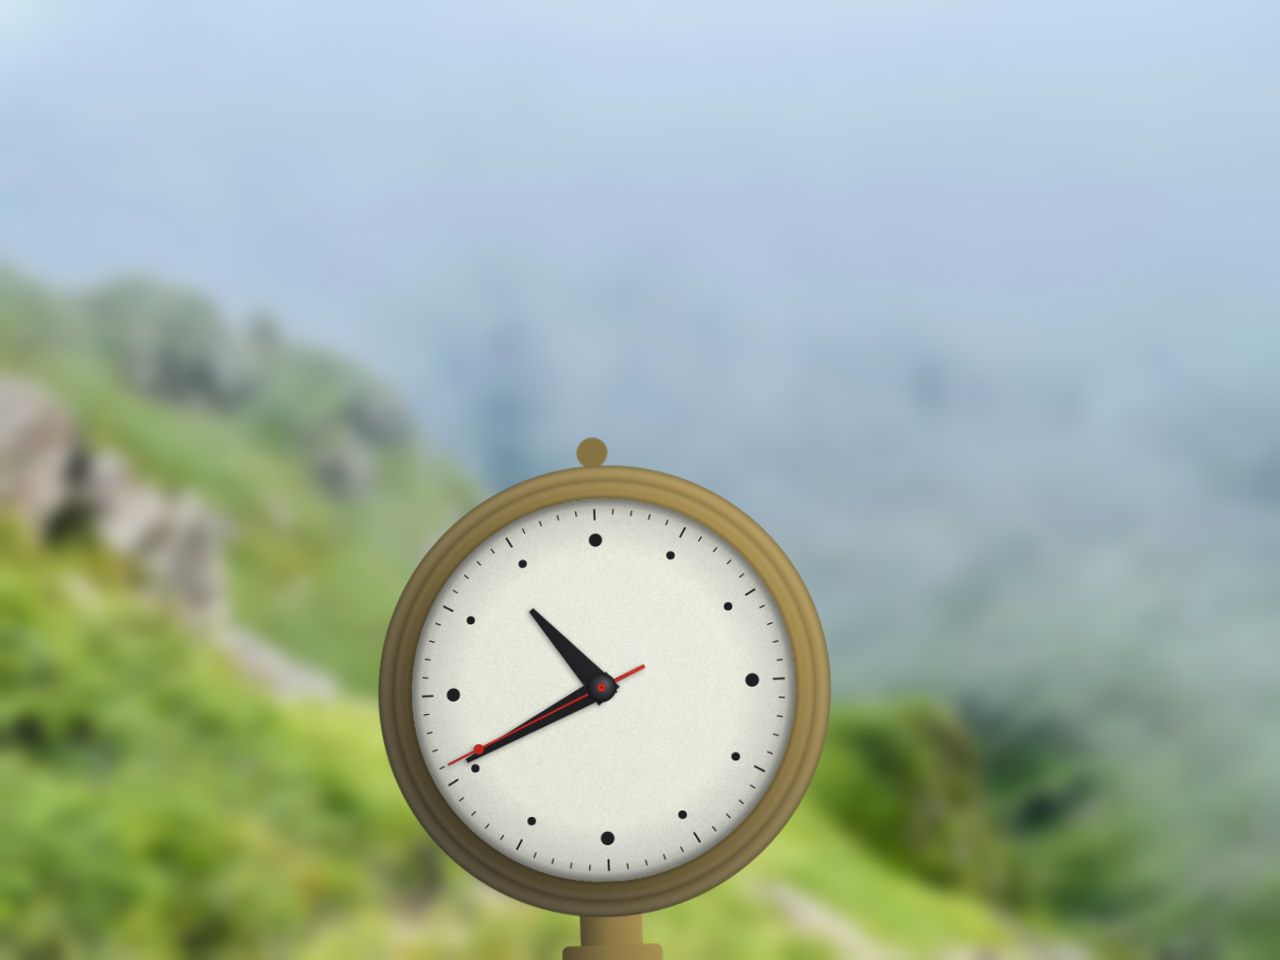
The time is 10:40:41
